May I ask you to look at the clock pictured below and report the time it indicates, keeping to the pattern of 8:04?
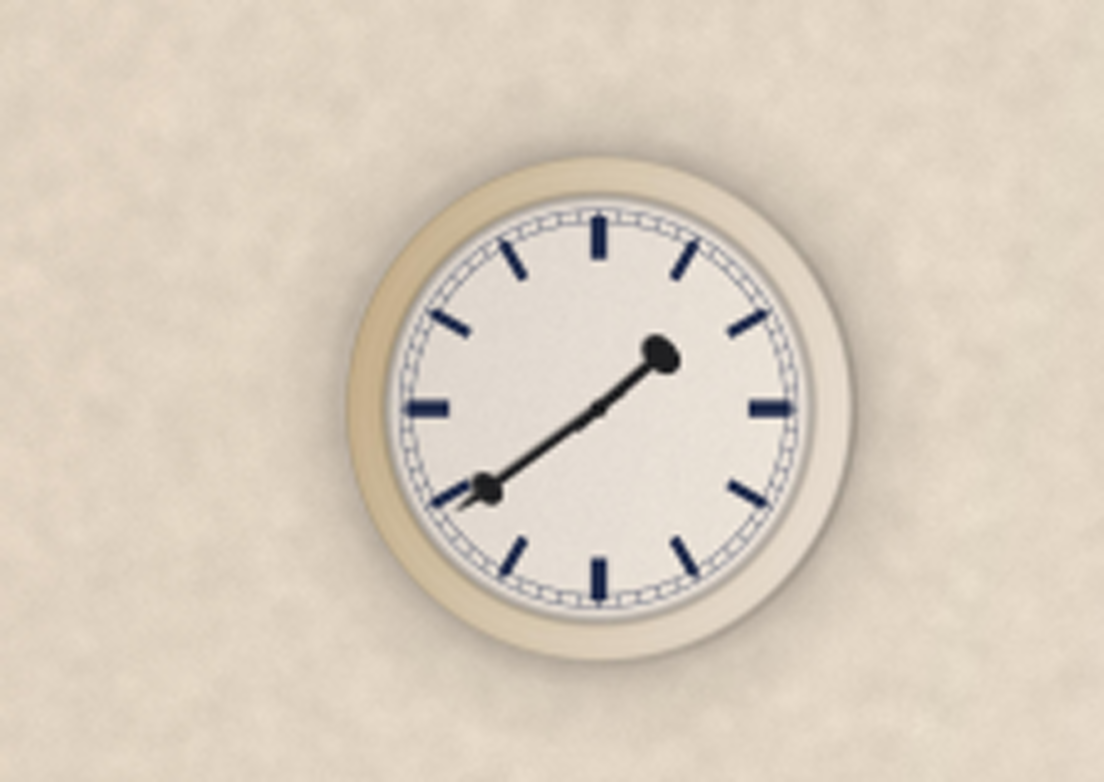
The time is 1:39
